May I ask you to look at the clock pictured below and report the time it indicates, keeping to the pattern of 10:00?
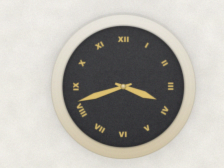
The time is 3:42
